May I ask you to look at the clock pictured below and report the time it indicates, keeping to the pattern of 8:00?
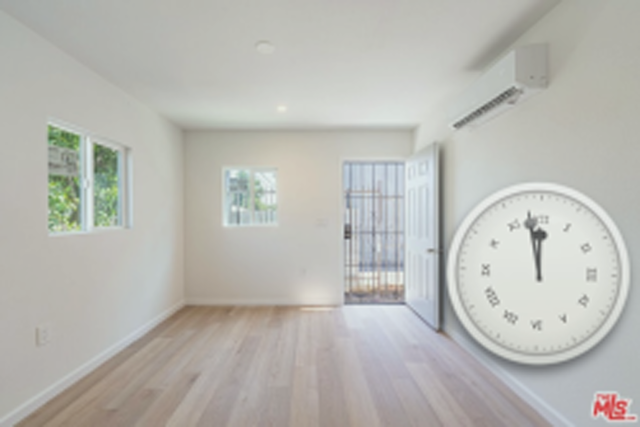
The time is 11:58
